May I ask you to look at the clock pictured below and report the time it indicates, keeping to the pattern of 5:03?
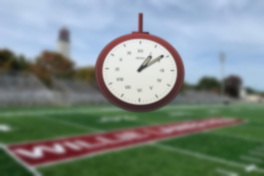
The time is 1:09
